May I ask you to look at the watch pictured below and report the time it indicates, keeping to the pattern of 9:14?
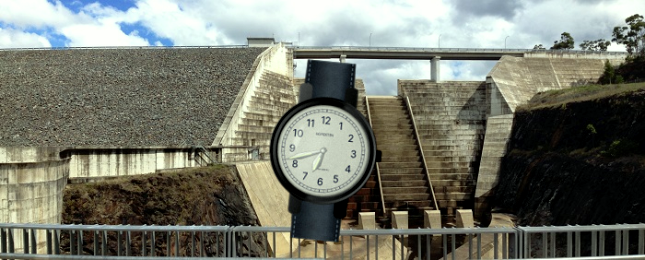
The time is 6:42
